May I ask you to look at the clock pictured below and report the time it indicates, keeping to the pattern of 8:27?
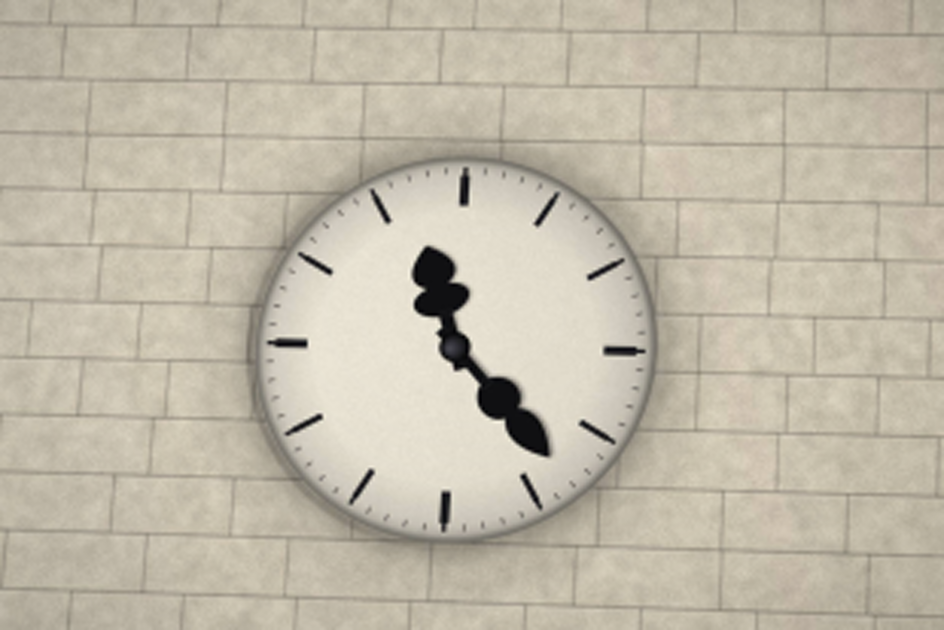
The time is 11:23
